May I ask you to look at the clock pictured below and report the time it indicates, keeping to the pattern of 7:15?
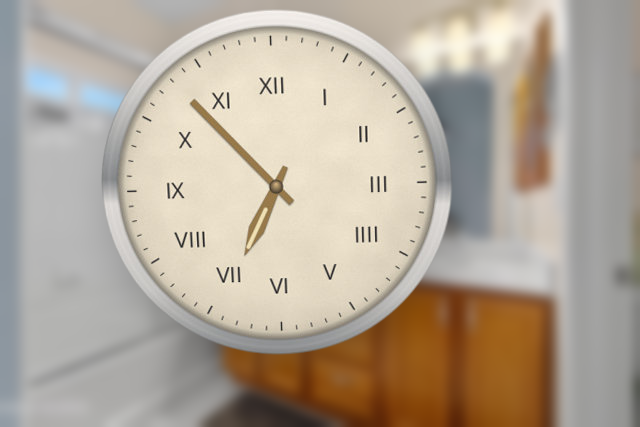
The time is 6:53
